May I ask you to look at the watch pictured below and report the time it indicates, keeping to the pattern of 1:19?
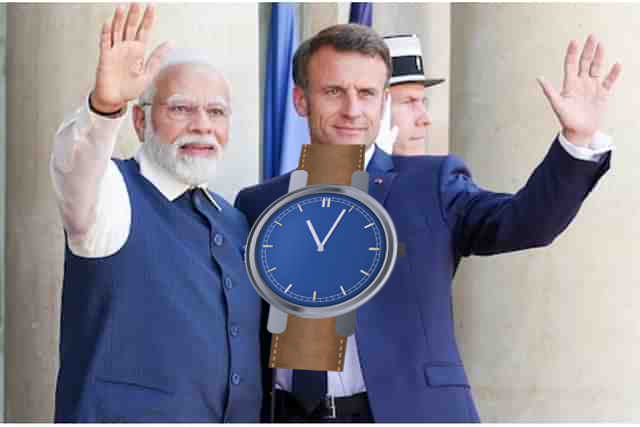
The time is 11:04
